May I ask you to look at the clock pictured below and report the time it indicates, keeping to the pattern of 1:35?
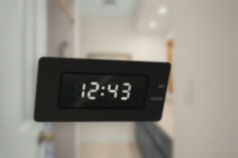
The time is 12:43
